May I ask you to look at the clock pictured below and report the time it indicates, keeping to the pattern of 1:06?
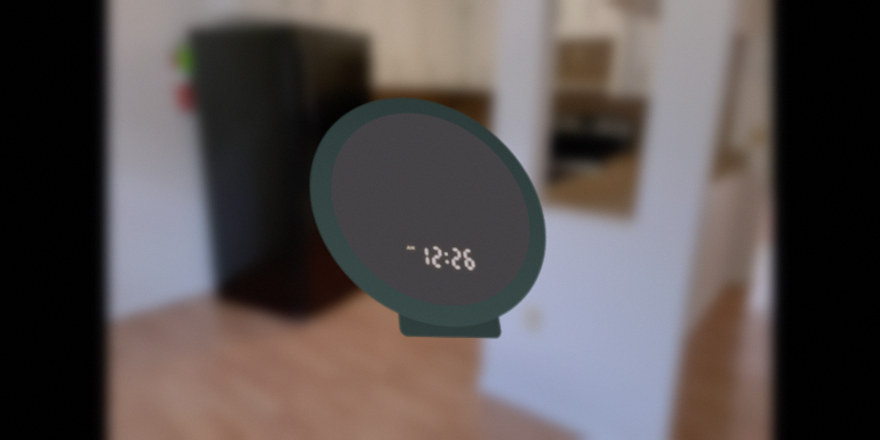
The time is 12:26
